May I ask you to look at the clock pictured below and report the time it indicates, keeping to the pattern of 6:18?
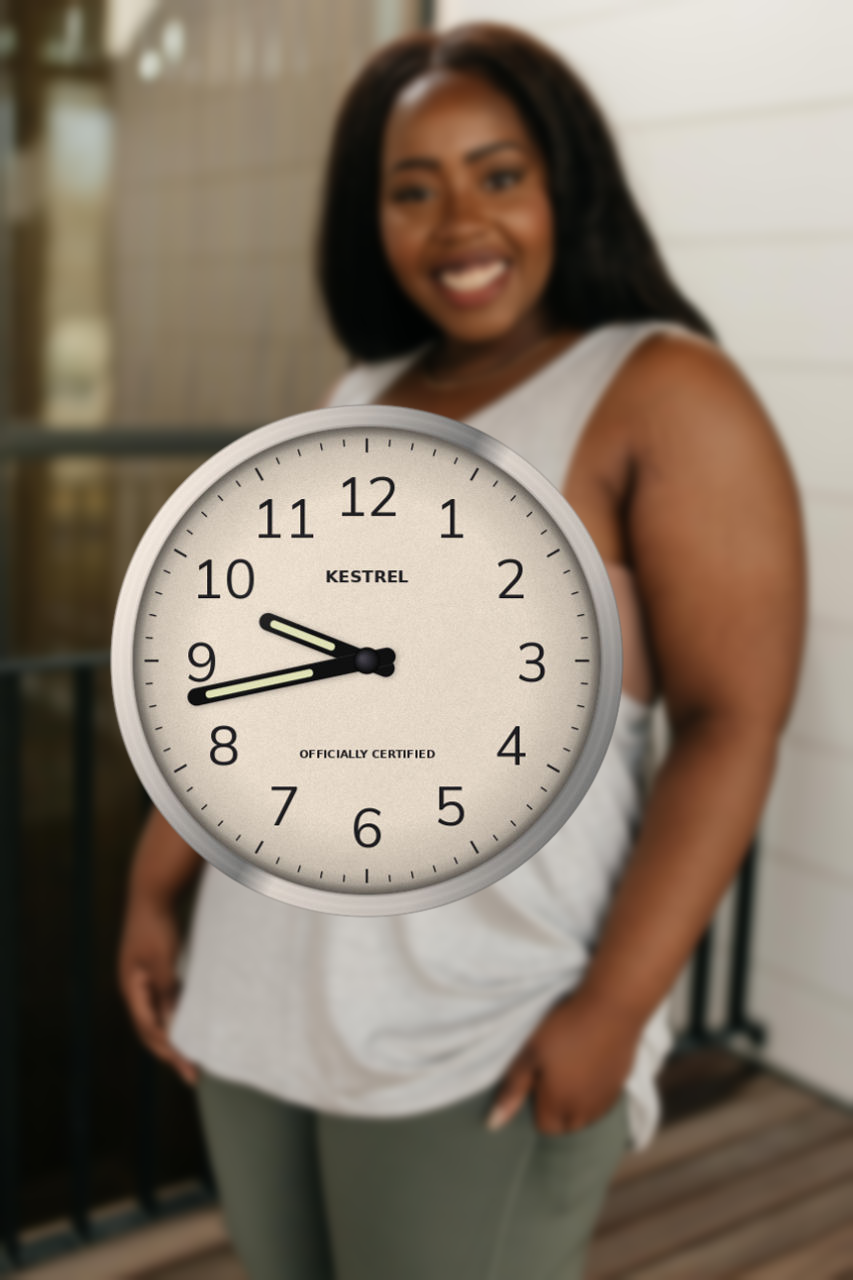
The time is 9:43
